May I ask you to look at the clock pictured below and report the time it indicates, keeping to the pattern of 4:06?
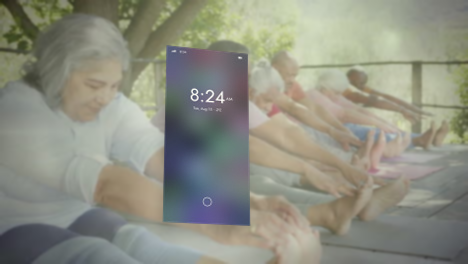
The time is 8:24
